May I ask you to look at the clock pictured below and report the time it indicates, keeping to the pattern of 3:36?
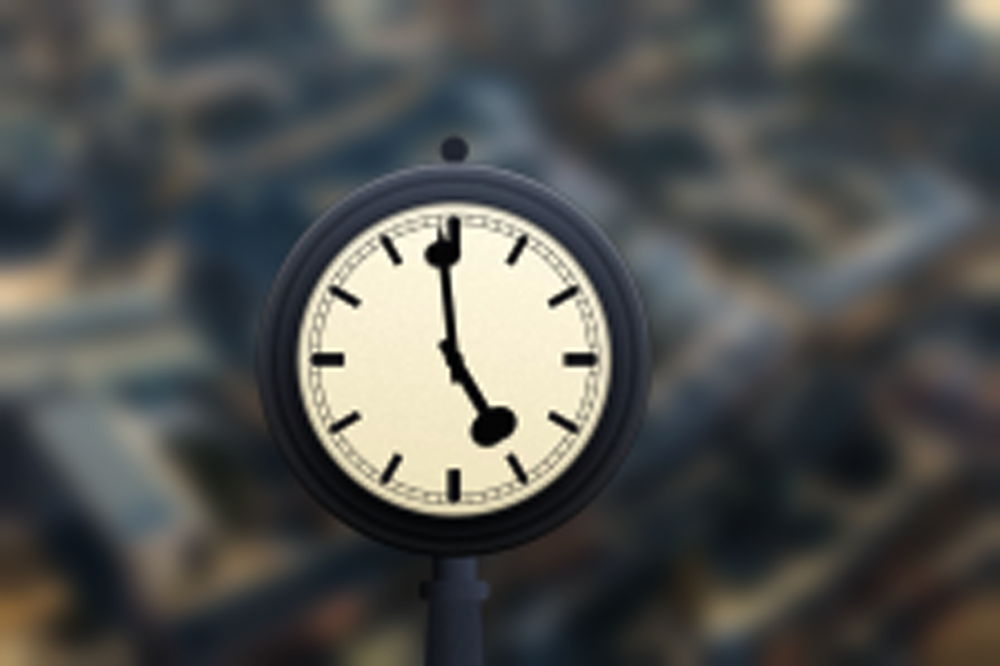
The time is 4:59
